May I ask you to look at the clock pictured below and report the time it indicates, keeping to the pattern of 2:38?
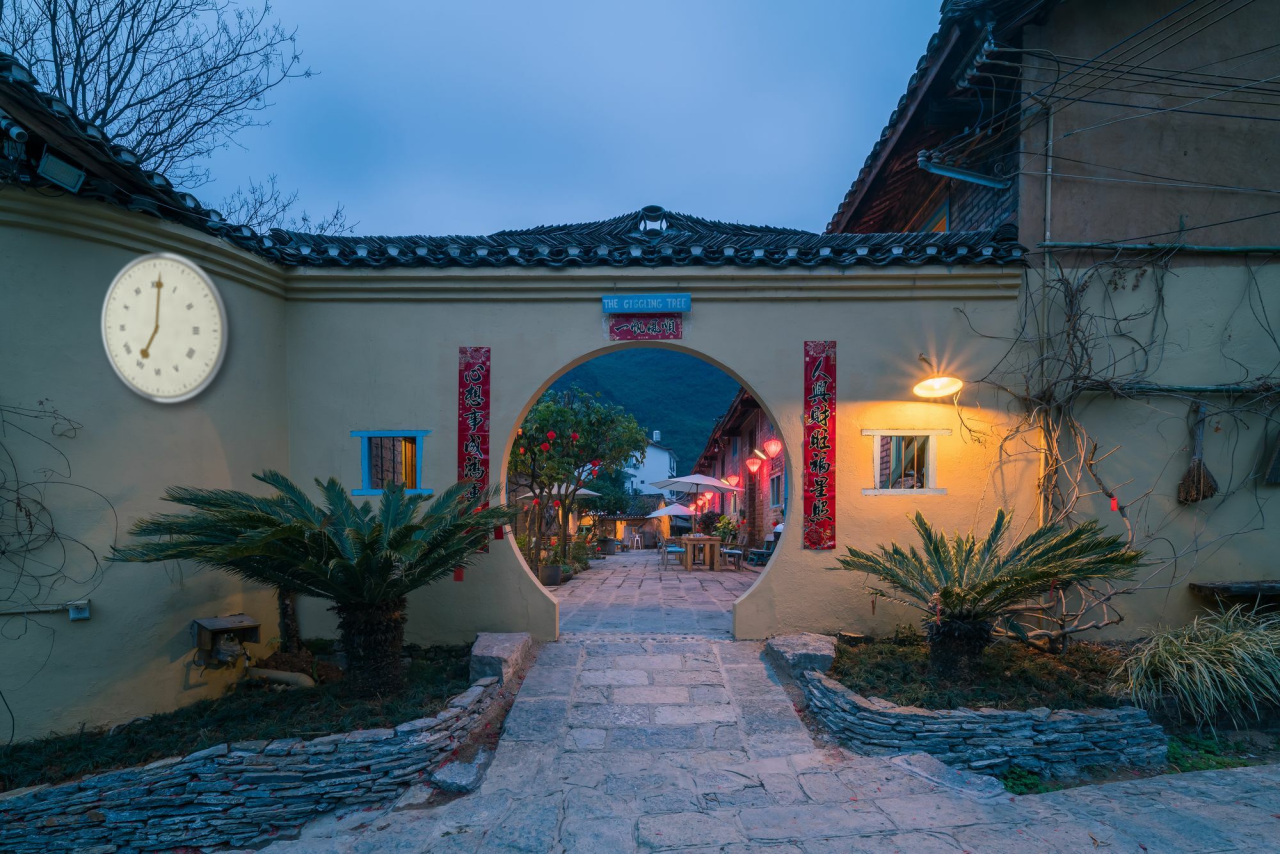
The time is 7:01
